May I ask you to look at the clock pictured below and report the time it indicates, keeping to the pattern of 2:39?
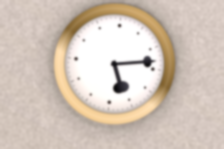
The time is 5:13
